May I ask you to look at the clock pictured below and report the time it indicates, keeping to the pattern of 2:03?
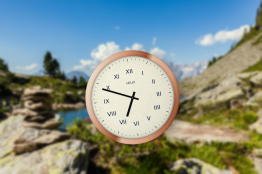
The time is 6:49
